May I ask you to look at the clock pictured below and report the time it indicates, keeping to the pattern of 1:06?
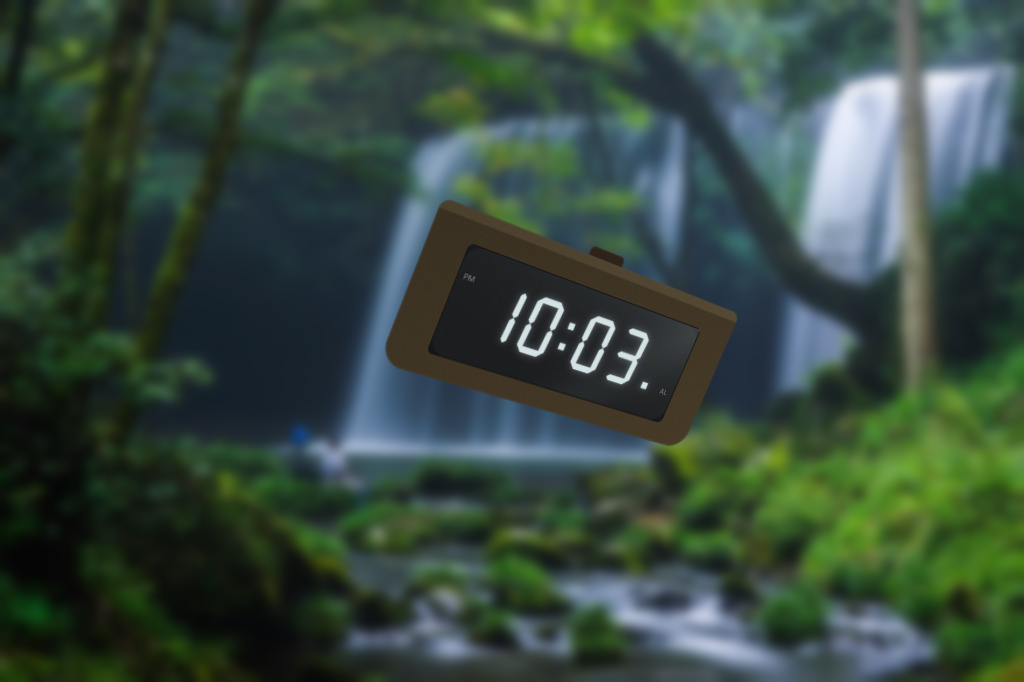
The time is 10:03
